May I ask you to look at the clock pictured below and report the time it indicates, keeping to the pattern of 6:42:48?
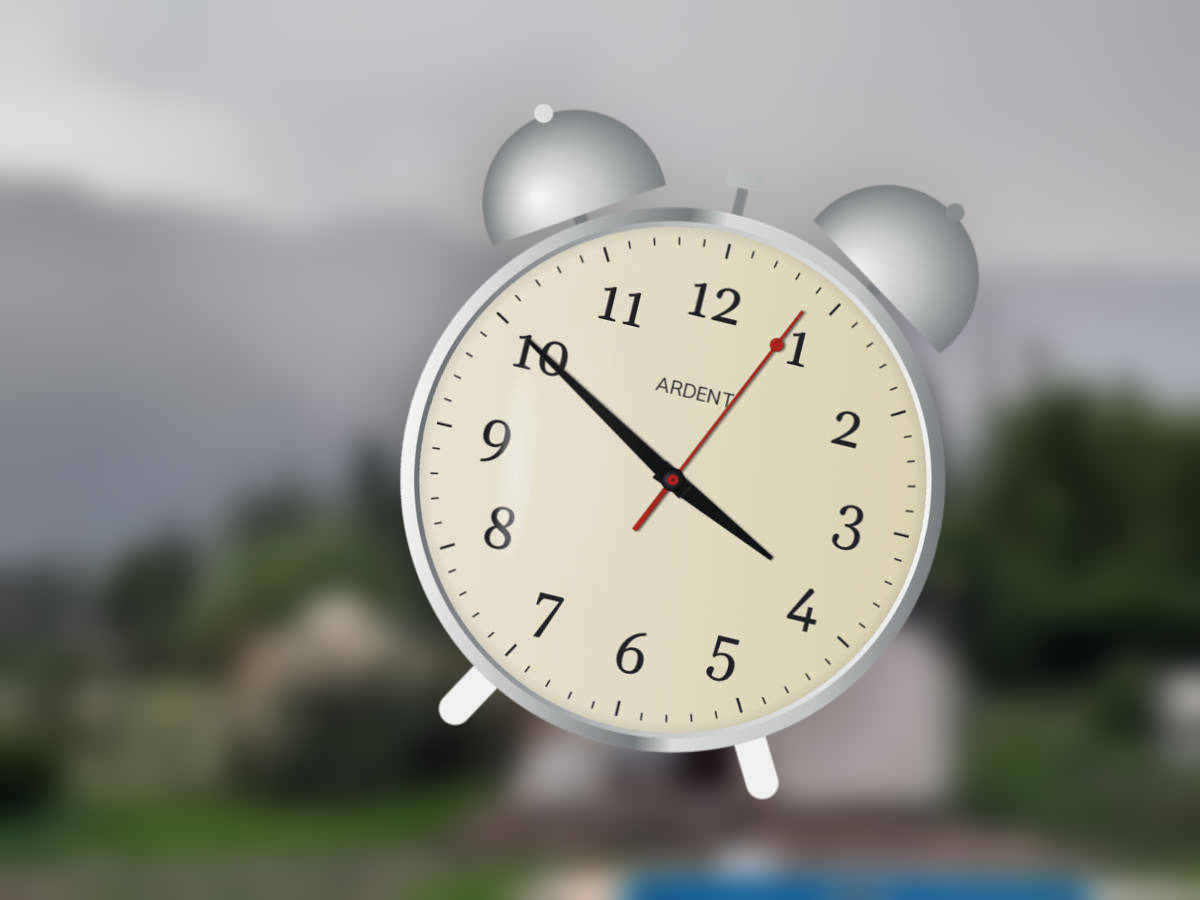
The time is 3:50:04
